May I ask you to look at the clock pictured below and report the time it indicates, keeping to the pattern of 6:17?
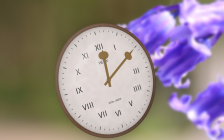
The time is 12:10
